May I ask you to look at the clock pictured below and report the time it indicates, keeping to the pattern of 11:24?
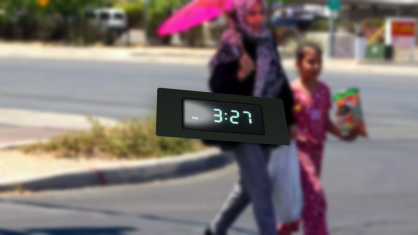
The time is 3:27
